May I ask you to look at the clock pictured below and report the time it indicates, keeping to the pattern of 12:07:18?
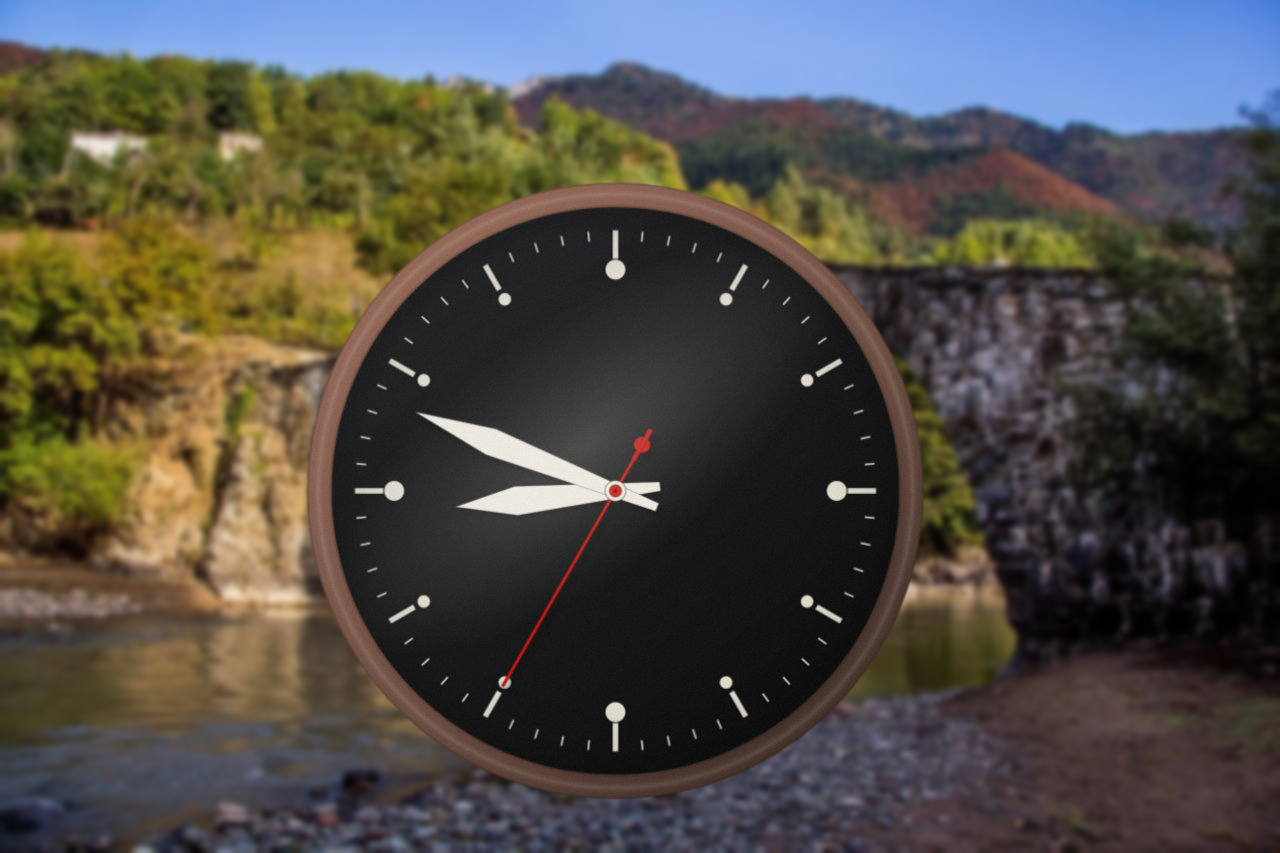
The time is 8:48:35
